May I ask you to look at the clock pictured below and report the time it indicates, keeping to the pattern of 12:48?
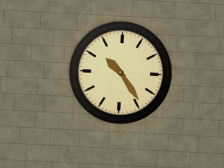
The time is 10:24
